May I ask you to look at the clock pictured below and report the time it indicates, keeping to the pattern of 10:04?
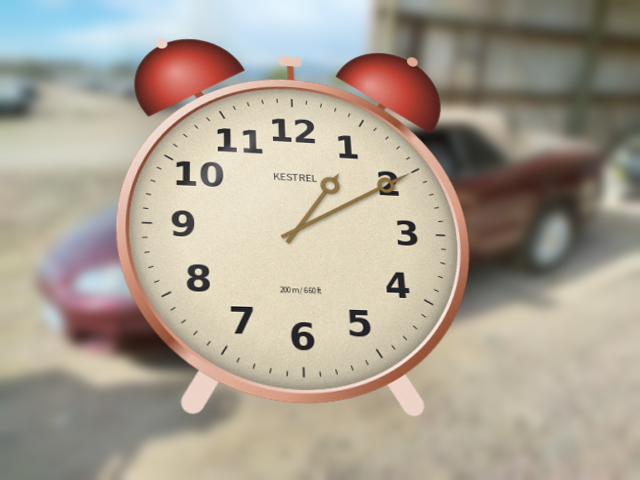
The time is 1:10
